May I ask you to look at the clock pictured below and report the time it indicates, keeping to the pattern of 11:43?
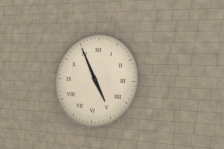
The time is 4:55
